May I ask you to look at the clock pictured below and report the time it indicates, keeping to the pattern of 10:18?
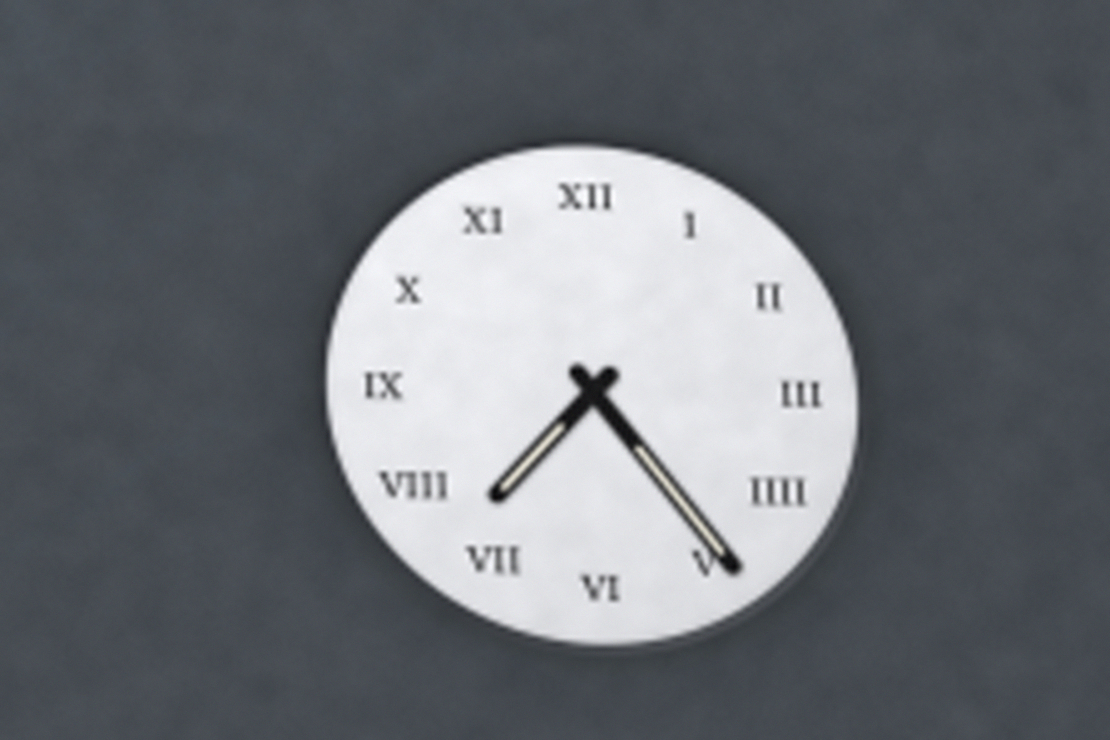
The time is 7:24
